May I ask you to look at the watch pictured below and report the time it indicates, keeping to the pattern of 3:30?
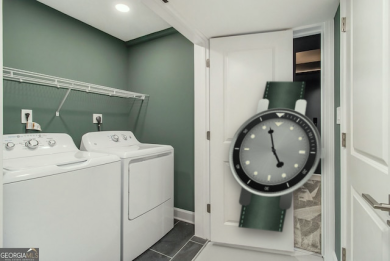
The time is 4:57
